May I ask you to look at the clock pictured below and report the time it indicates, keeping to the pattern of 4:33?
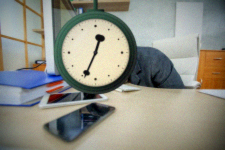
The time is 12:34
